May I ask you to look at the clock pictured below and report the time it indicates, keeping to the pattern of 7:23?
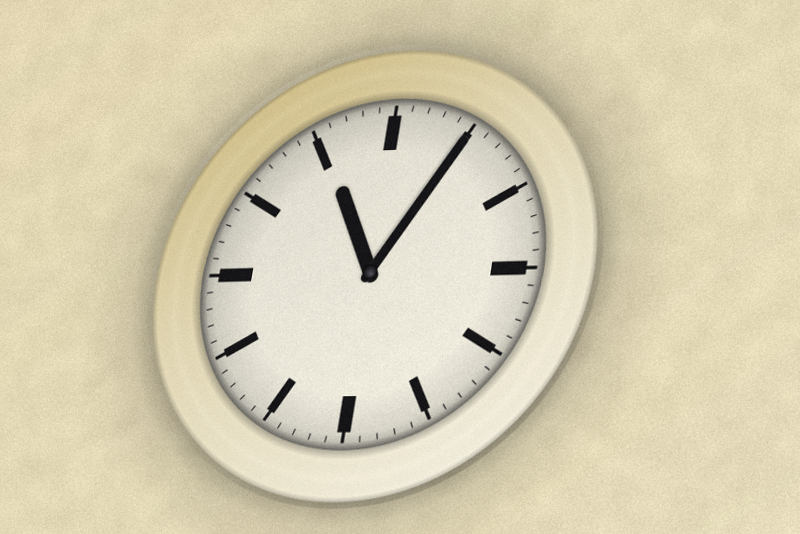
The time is 11:05
